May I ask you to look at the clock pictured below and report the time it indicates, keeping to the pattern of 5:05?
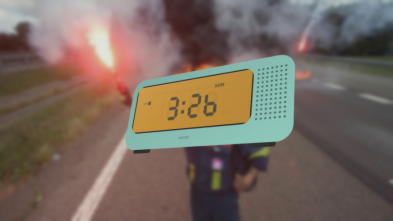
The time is 3:26
